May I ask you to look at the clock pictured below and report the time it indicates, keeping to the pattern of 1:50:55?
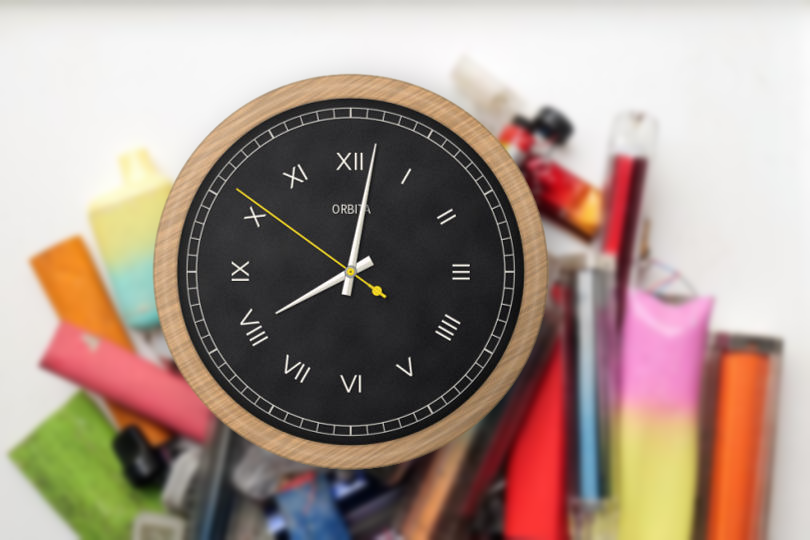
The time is 8:01:51
